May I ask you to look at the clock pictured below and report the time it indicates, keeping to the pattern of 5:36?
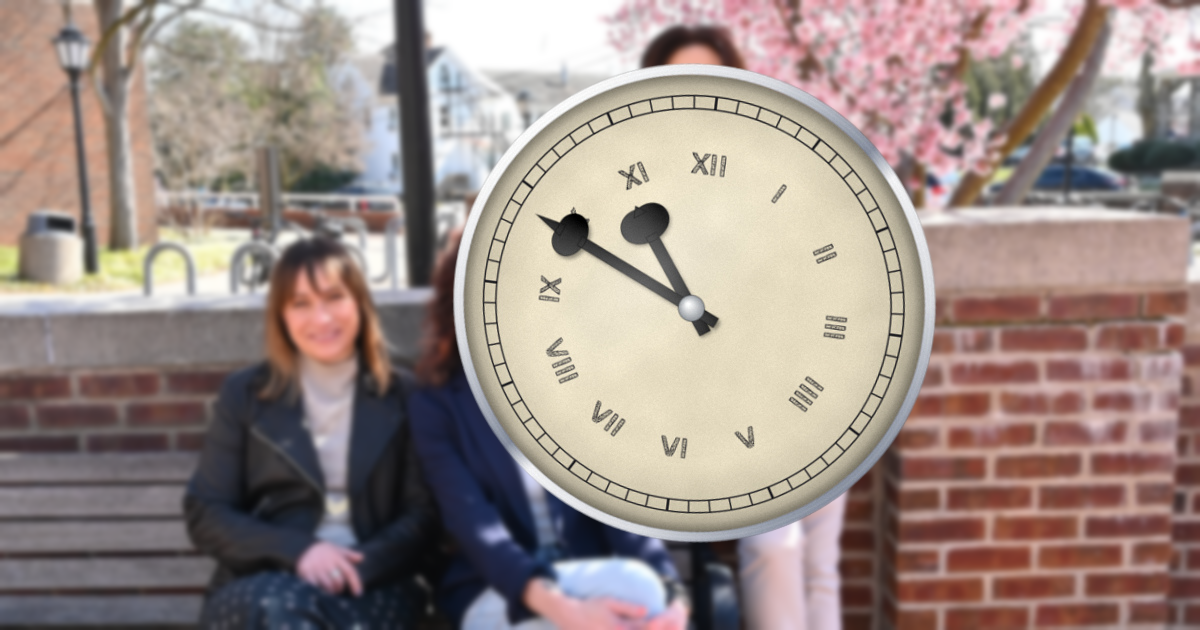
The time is 10:49
